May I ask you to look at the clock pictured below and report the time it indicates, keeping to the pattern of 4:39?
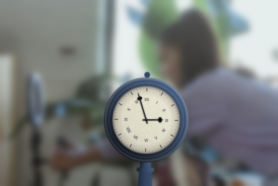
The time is 2:57
